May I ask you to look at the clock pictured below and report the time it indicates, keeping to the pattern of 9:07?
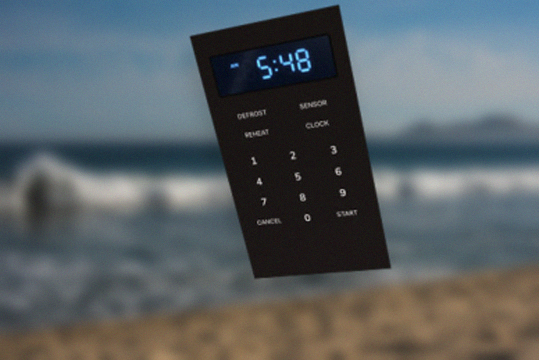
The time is 5:48
